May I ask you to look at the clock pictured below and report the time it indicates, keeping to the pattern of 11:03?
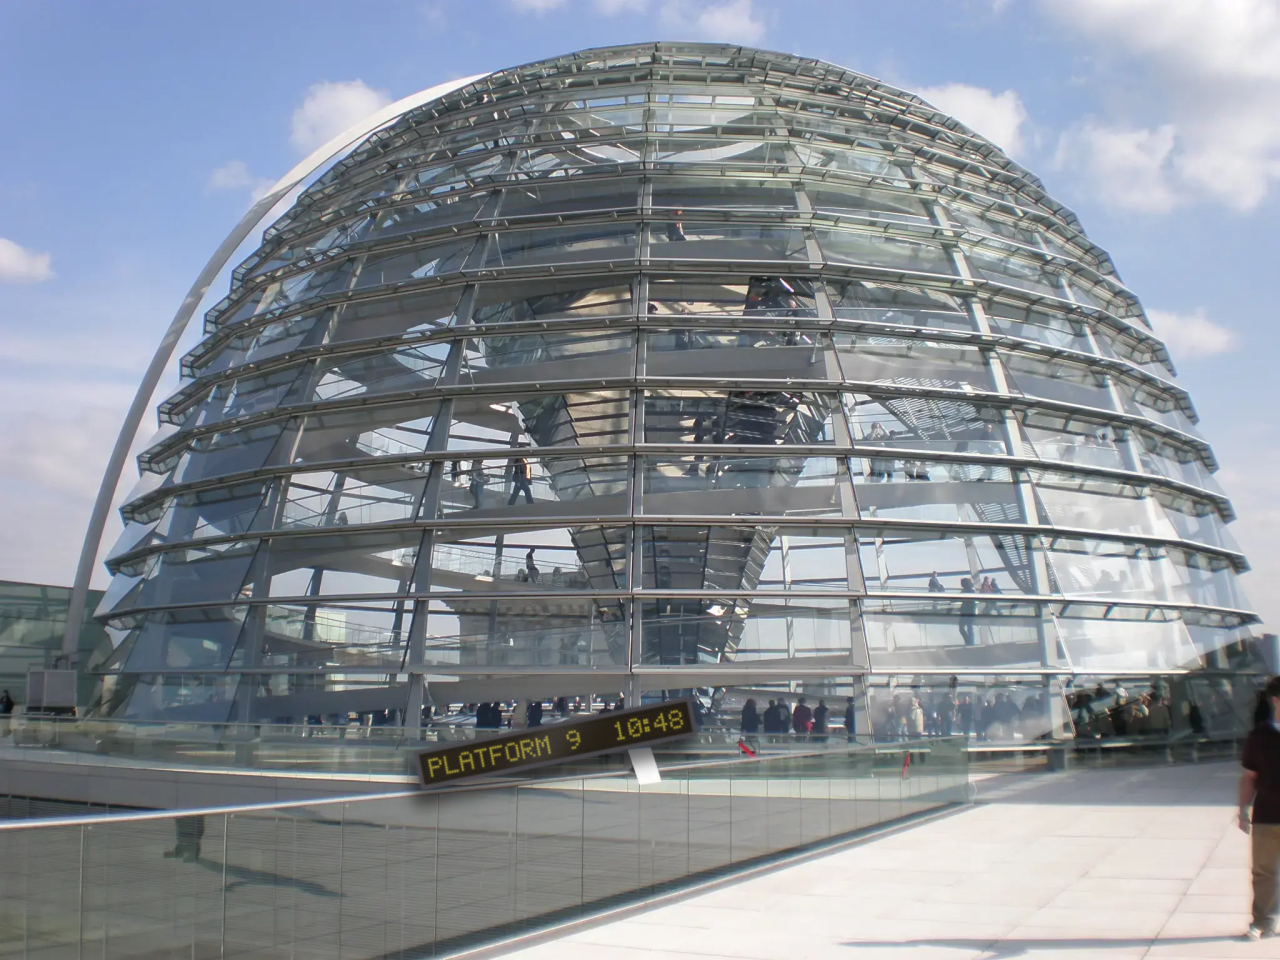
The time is 10:48
